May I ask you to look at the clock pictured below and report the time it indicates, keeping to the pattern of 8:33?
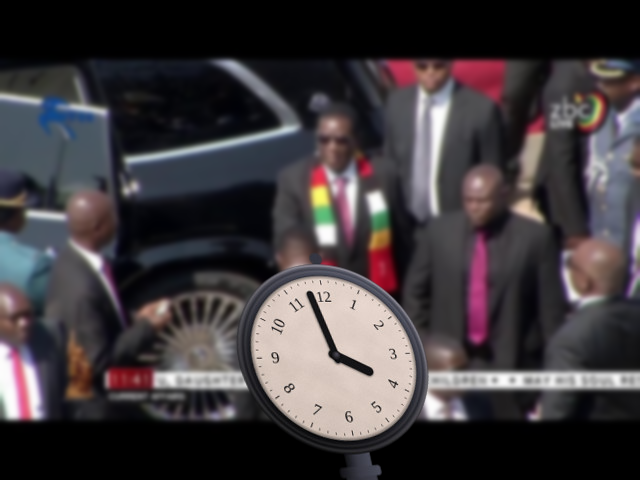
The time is 3:58
